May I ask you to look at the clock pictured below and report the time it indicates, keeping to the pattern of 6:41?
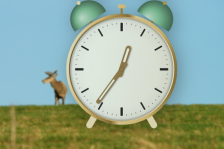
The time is 12:36
